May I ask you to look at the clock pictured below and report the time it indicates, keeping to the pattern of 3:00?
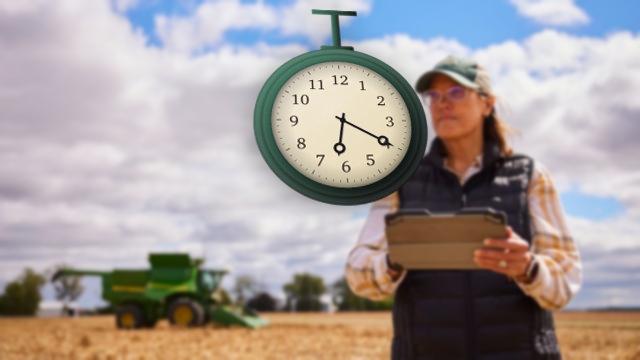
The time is 6:20
